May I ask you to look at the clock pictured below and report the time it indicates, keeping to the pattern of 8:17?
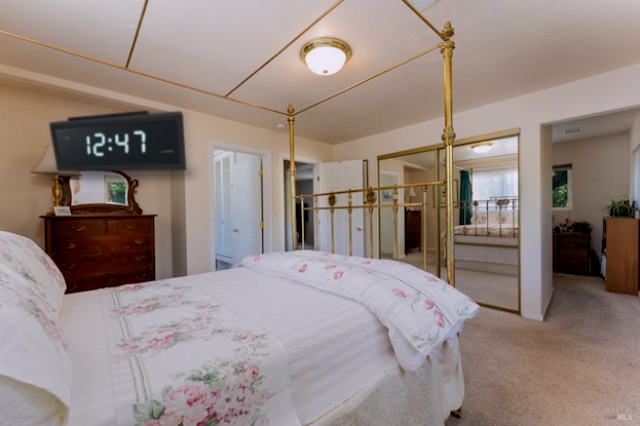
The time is 12:47
